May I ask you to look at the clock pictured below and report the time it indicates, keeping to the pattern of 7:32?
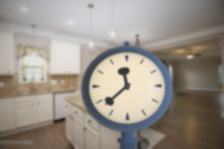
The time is 11:38
